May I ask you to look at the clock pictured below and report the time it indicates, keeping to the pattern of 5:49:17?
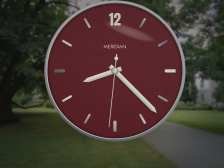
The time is 8:22:31
